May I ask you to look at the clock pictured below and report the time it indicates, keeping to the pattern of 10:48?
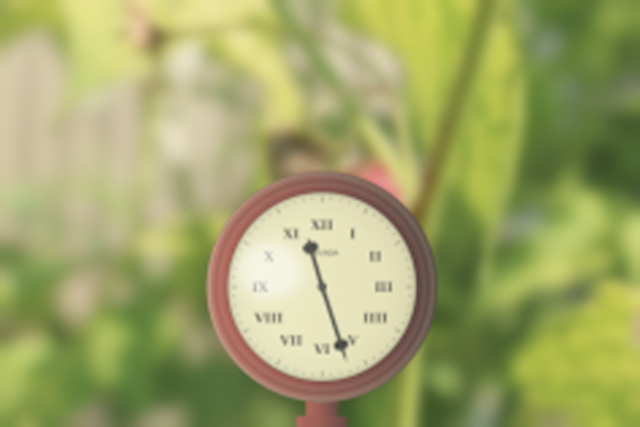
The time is 11:27
